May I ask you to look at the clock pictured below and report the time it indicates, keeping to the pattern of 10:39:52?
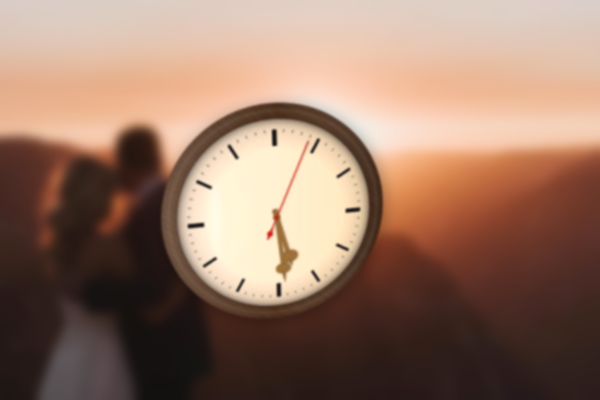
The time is 5:29:04
